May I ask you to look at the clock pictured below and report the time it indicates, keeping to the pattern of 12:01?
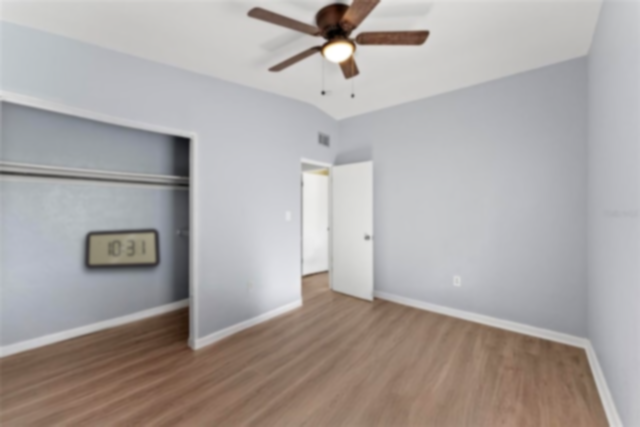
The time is 10:31
